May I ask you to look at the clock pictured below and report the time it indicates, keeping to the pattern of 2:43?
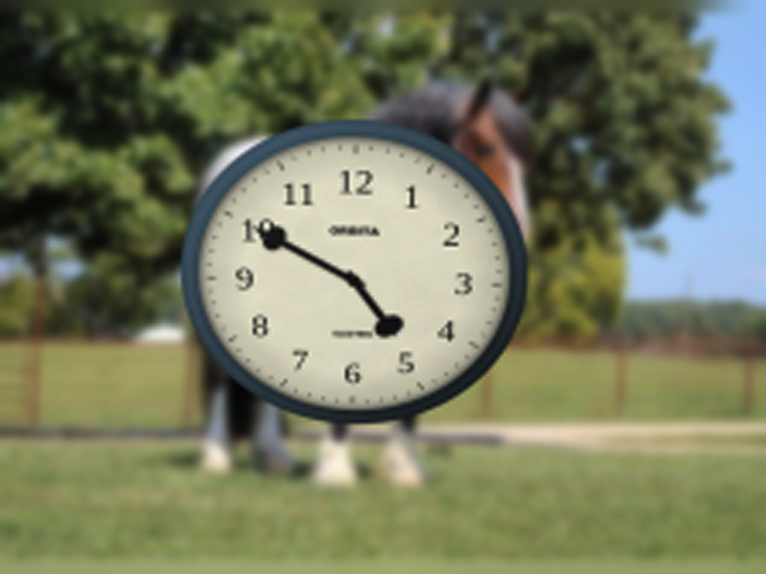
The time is 4:50
